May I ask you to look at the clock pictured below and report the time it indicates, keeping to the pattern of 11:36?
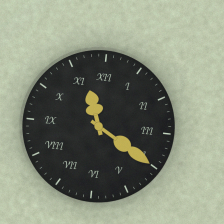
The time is 11:20
